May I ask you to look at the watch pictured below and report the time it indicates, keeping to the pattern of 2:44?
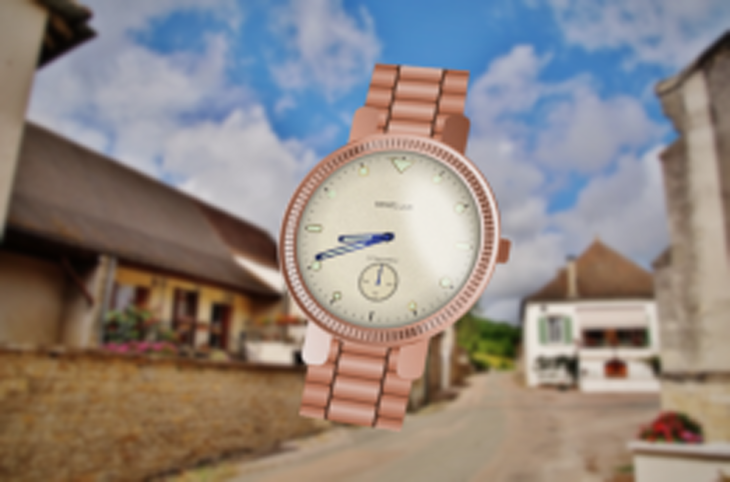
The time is 8:41
